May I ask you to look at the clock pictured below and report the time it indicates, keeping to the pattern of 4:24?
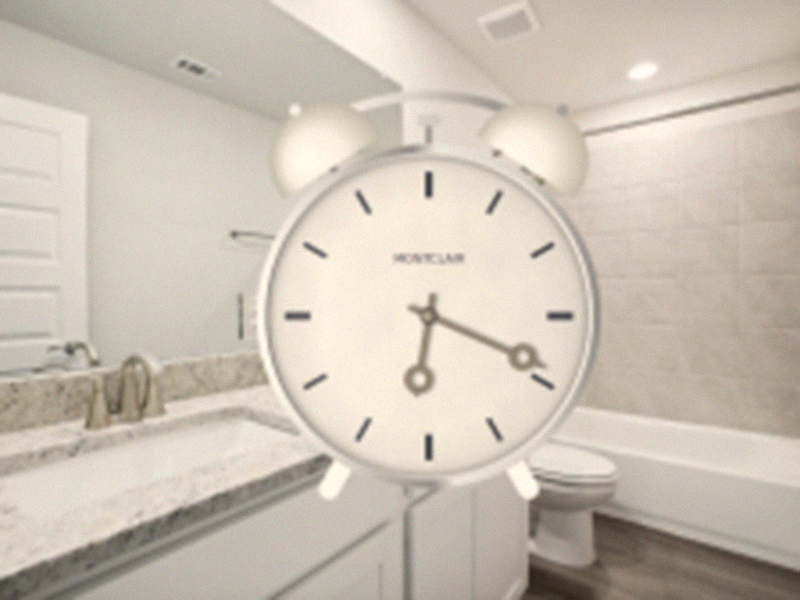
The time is 6:19
